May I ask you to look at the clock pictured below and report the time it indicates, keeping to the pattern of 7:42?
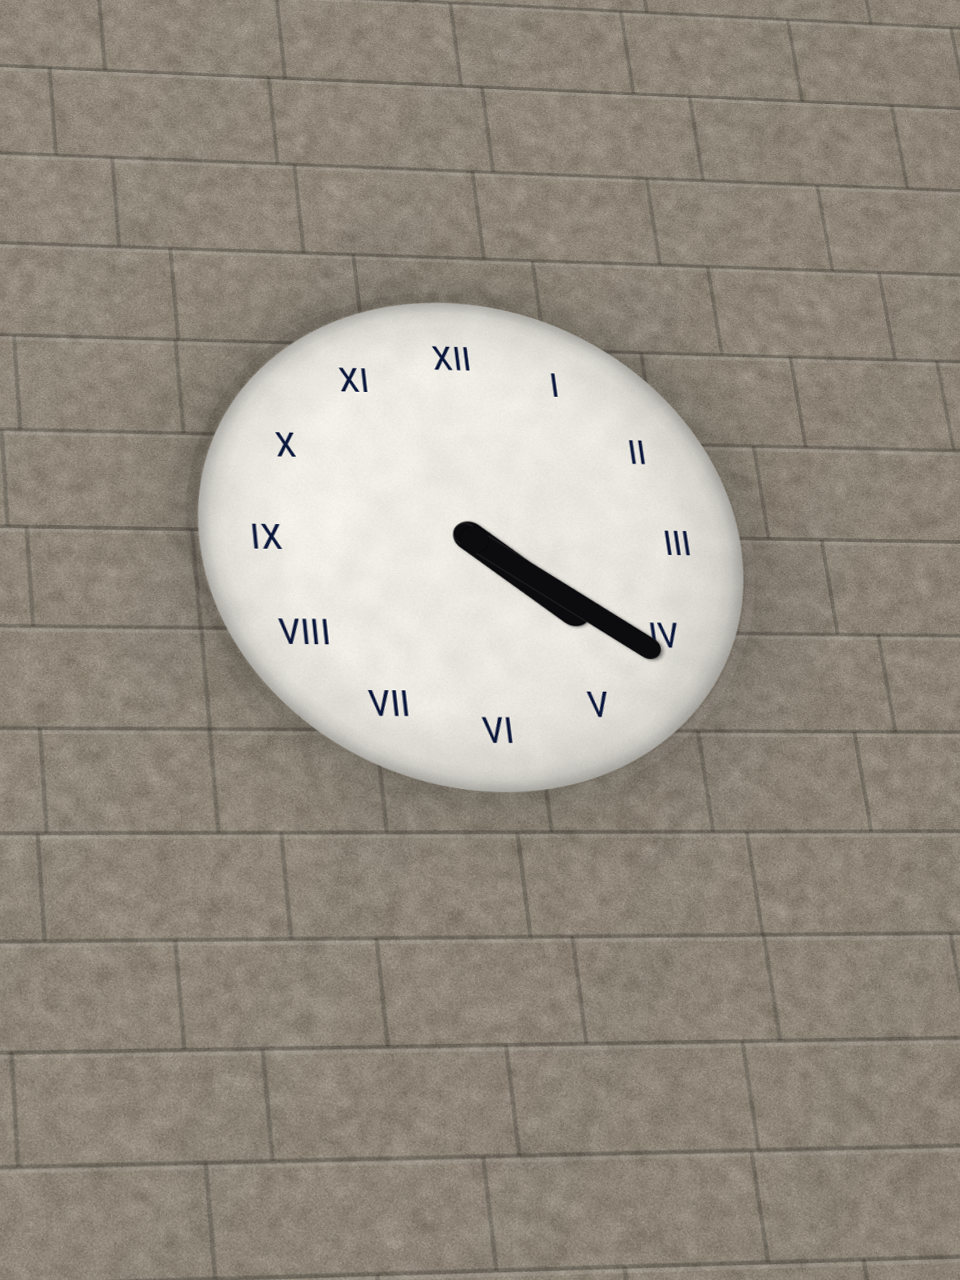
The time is 4:21
